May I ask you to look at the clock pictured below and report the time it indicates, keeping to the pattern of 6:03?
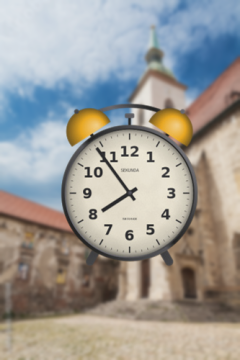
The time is 7:54
